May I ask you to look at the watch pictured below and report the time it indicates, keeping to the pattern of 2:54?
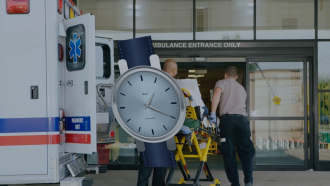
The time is 1:20
